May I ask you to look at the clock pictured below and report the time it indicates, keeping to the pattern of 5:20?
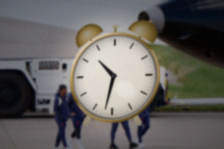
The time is 10:32
